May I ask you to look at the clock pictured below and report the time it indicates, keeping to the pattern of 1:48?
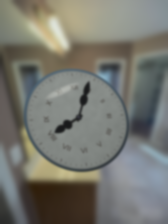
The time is 8:04
